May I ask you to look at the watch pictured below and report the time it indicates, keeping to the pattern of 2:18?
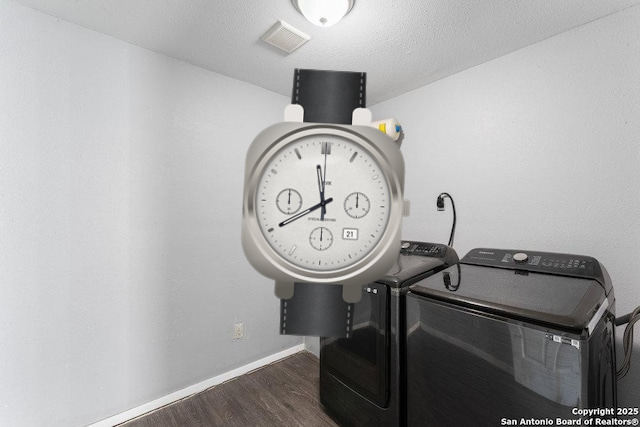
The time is 11:40
